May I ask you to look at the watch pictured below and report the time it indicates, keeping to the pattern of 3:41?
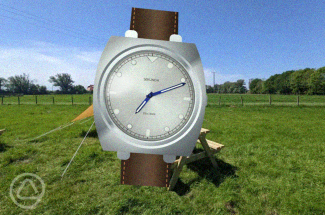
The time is 7:11
